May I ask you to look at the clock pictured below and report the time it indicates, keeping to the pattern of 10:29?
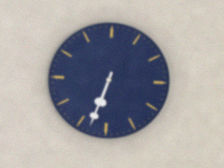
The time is 6:33
